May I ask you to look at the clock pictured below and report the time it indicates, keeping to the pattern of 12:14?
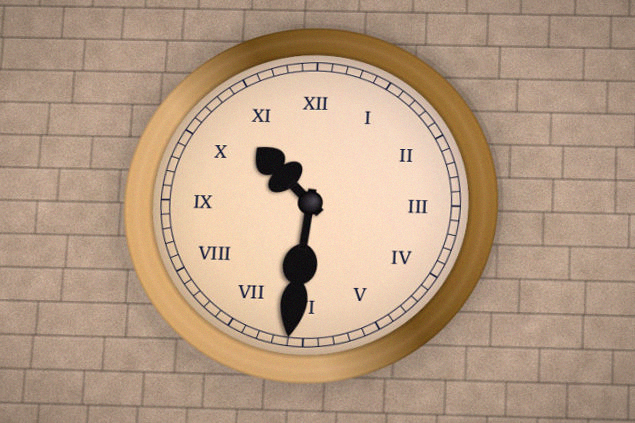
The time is 10:31
